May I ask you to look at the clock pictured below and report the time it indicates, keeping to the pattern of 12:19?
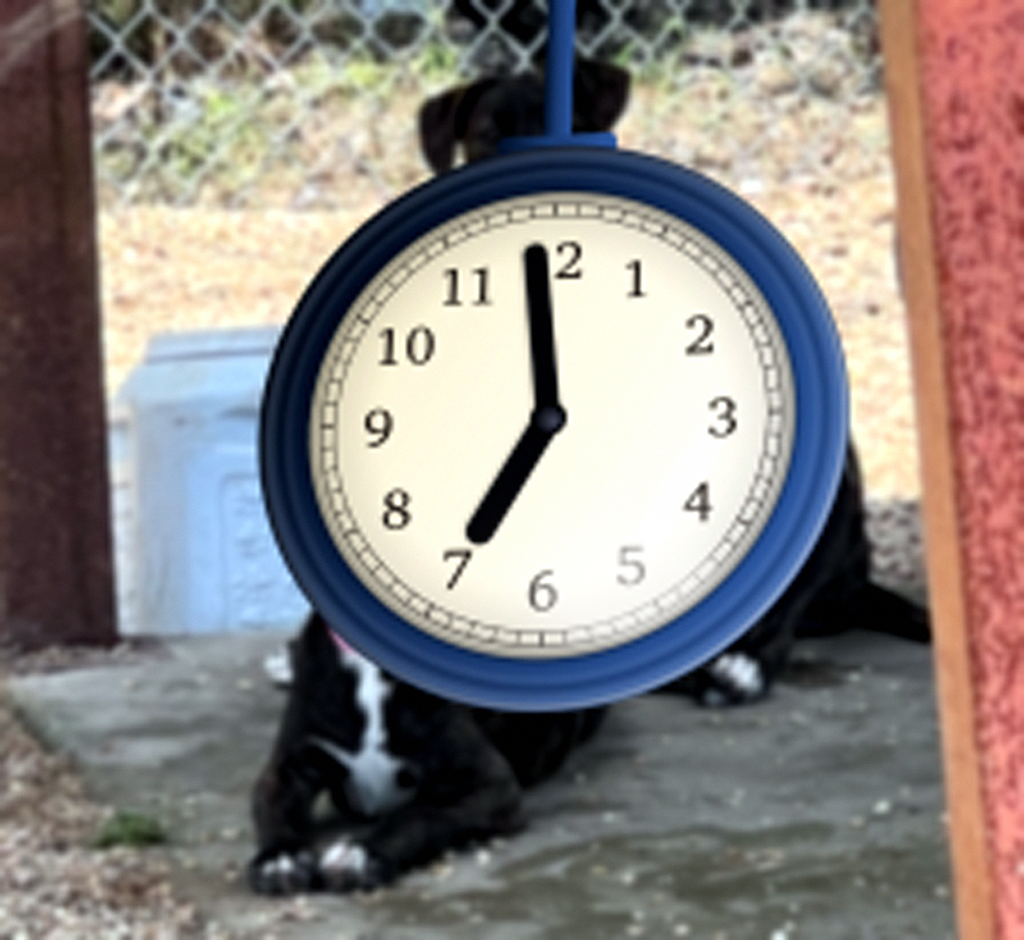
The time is 6:59
